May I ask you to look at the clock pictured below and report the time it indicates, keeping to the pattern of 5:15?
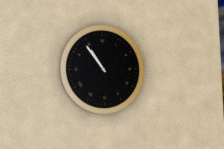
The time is 10:54
